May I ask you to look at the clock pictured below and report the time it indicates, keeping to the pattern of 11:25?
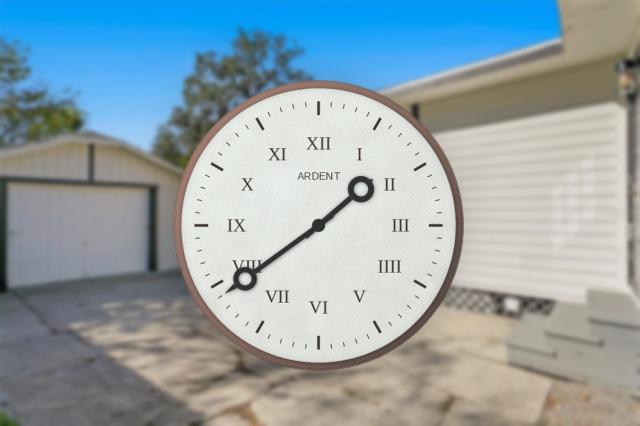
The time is 1:39
